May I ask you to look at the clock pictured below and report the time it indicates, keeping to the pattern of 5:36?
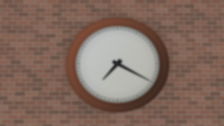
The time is 7:20
